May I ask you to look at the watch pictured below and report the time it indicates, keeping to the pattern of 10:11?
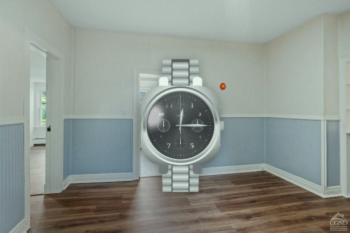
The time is 12:15
